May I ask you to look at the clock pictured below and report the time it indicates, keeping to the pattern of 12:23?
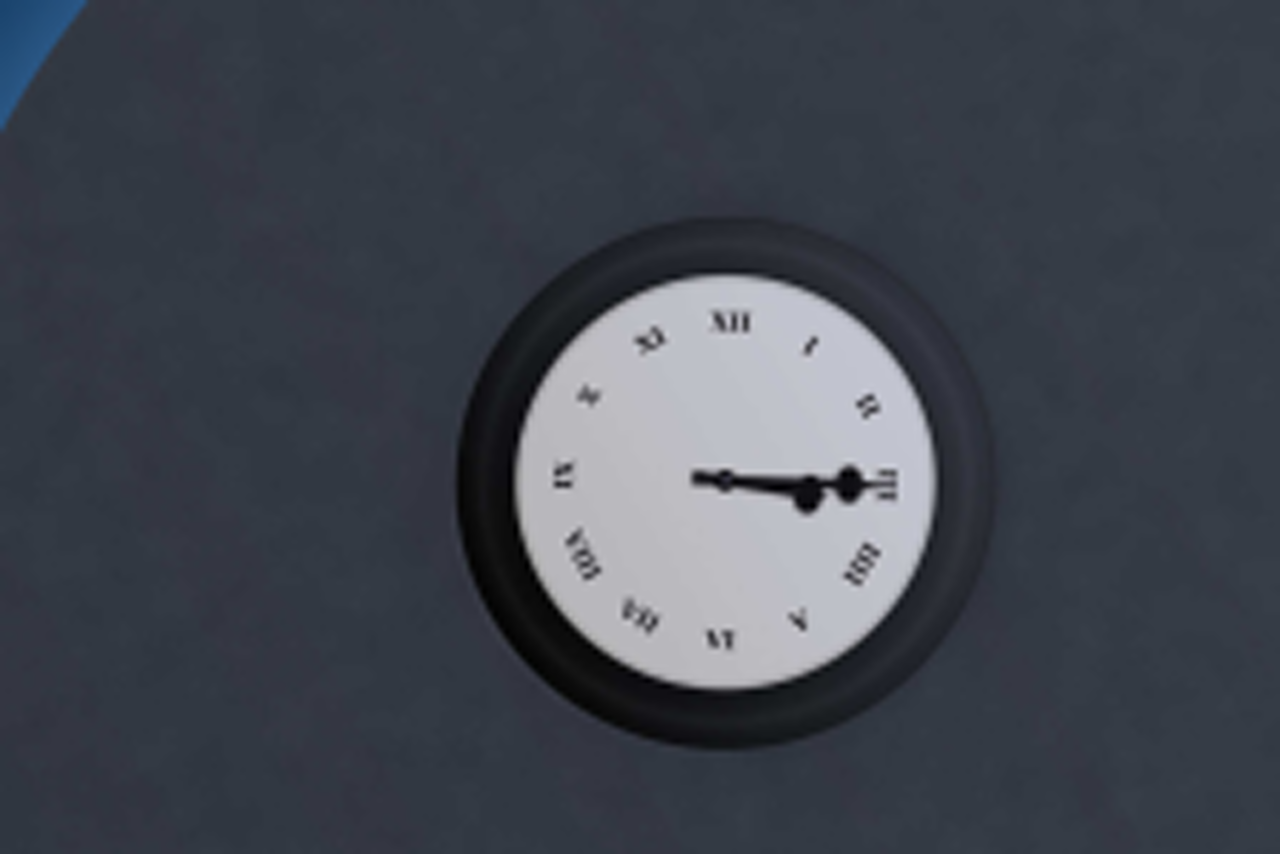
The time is 3:15
